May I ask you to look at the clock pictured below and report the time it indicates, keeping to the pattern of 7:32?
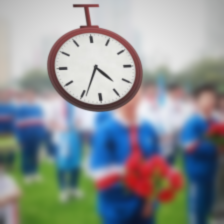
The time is 4:34
